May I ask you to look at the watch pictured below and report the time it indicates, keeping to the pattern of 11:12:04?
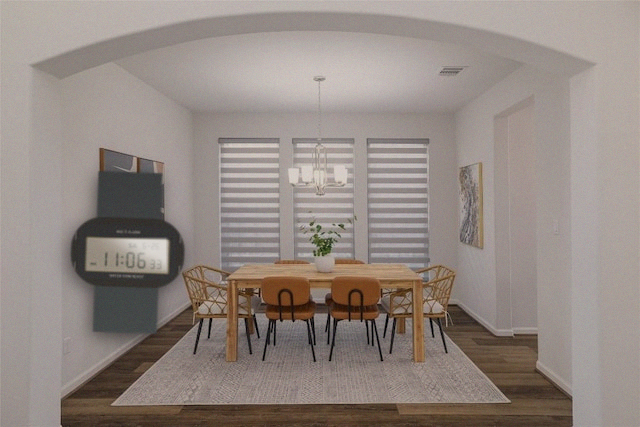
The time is 11:06:33
